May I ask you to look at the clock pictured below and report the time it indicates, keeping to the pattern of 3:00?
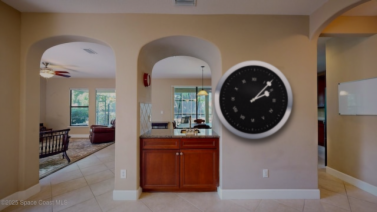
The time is 2:07
